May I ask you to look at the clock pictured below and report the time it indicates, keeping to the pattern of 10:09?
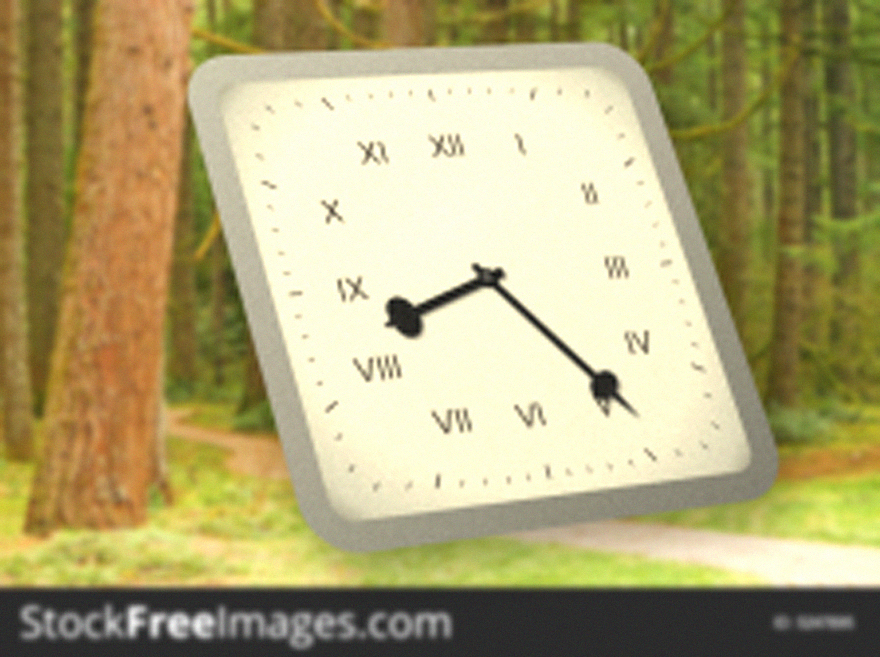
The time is 8:24
